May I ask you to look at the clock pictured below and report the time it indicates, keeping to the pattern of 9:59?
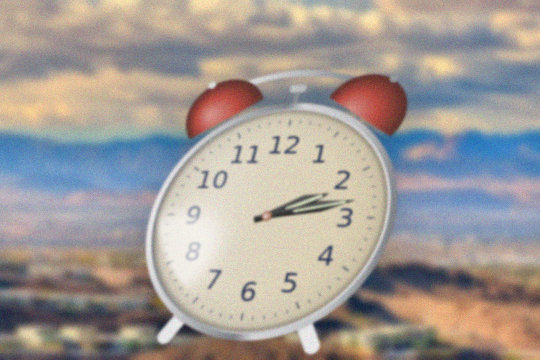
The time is 2:13
